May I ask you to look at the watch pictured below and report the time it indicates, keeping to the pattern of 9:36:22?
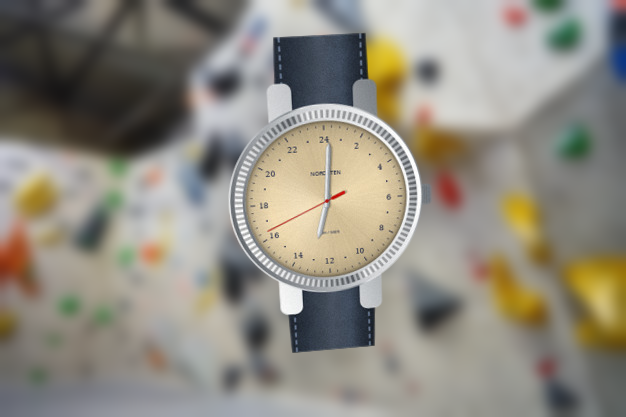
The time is 13:00:41
